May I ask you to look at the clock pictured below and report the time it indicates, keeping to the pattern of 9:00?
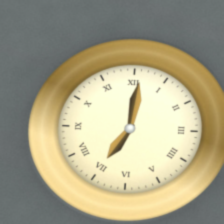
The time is 7:01
